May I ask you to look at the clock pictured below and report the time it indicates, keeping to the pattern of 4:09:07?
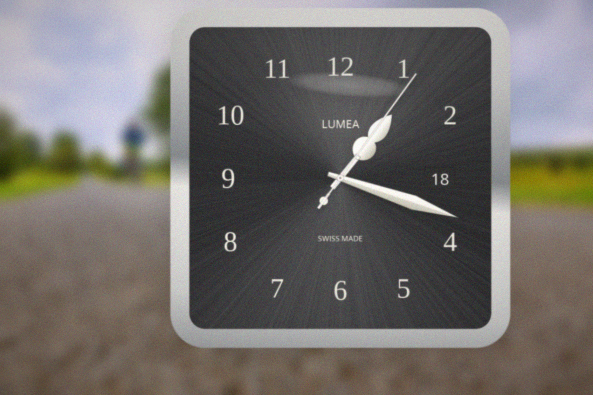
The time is 1:18:06
